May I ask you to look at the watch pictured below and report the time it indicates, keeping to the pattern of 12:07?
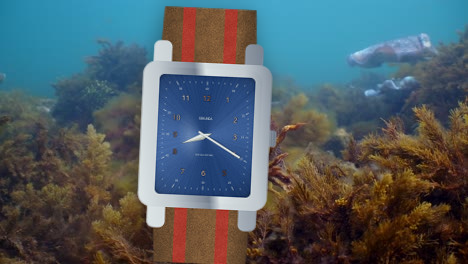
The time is 8:20
